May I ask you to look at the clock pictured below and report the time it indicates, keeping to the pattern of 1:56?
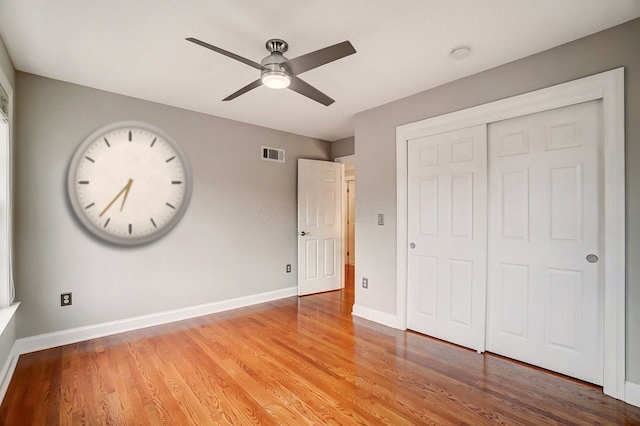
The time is 6:37
